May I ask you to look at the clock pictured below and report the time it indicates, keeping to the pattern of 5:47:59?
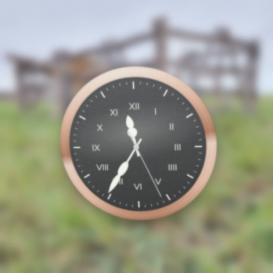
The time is 11:35:26
